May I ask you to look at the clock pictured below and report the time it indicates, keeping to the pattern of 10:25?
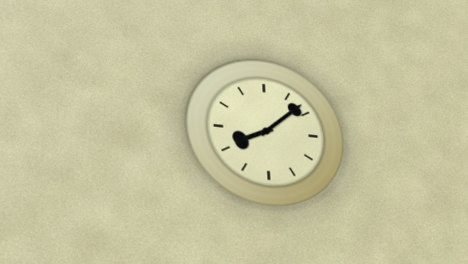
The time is 8:08
